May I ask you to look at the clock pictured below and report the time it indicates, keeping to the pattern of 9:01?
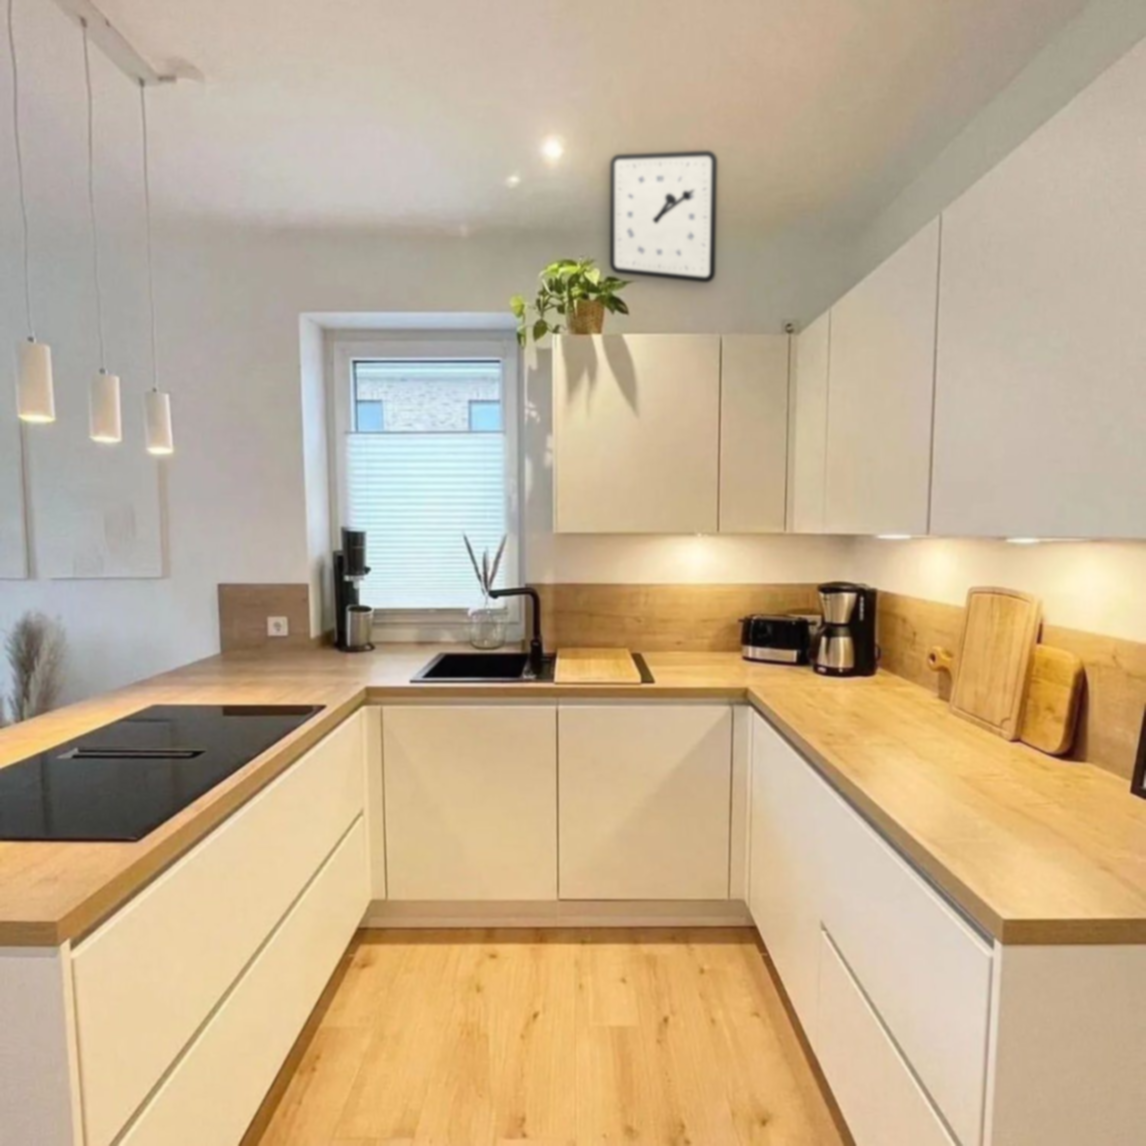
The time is 1:09
